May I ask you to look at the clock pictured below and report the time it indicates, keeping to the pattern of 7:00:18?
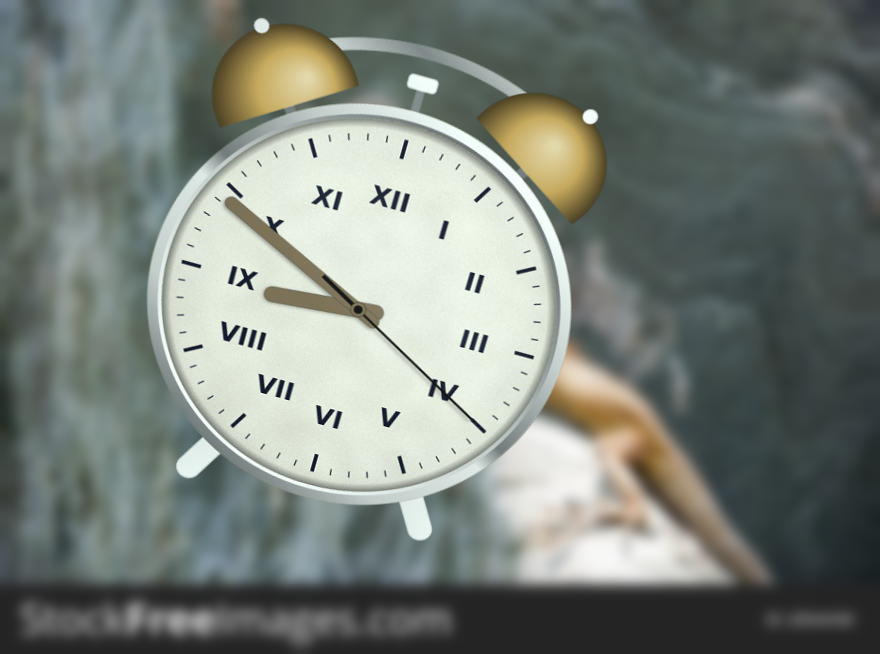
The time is 8:49:20
